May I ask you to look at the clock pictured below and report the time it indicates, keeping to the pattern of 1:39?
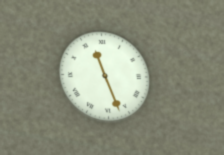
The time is 11:27
